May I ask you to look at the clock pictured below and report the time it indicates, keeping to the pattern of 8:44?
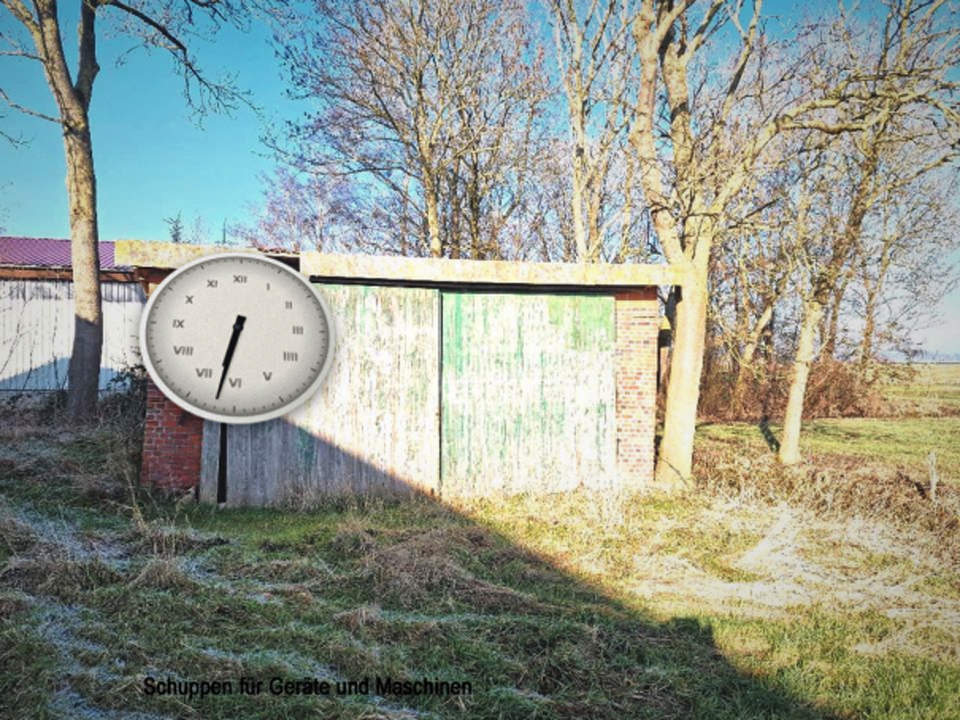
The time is 6:32
